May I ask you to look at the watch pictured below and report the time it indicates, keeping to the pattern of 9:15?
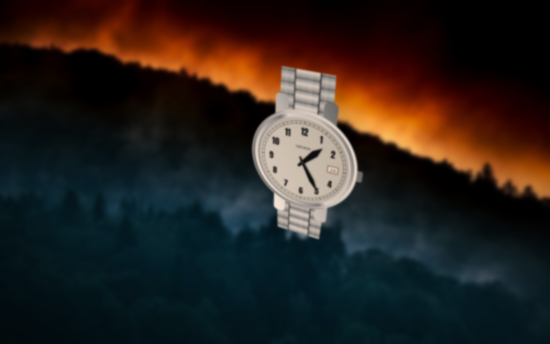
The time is 1:25
